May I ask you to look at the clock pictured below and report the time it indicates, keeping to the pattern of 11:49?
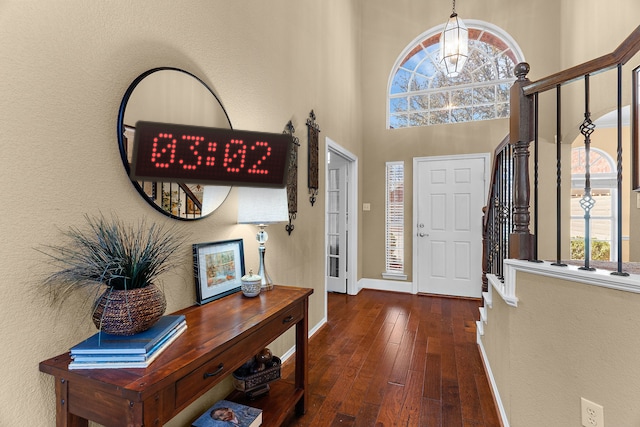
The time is 3:02
